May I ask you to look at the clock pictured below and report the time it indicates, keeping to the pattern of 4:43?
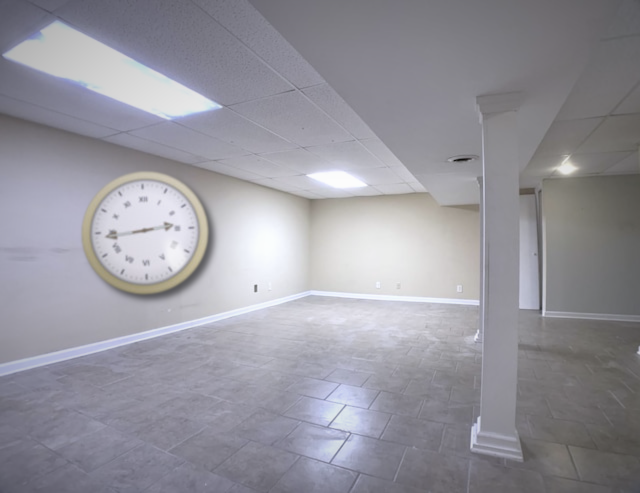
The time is 2:44
